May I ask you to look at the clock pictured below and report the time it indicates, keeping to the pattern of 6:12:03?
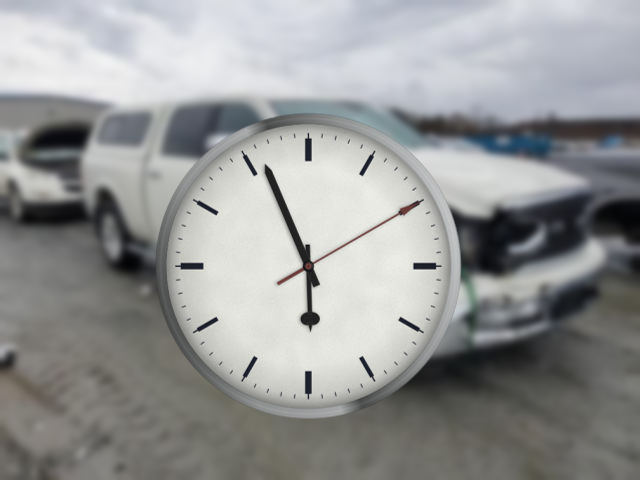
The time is 5:56:10
